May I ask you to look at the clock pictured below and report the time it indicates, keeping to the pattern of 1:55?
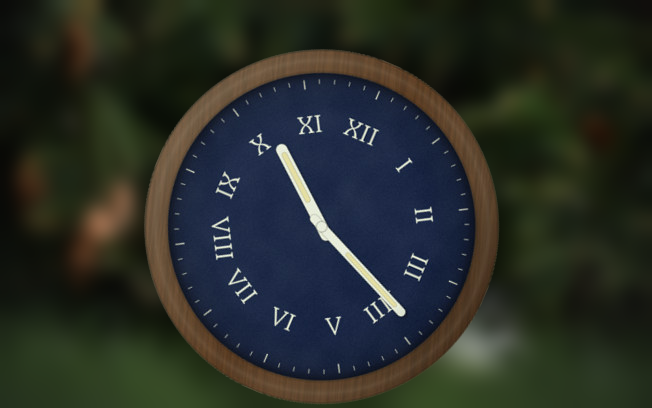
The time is 10:19
